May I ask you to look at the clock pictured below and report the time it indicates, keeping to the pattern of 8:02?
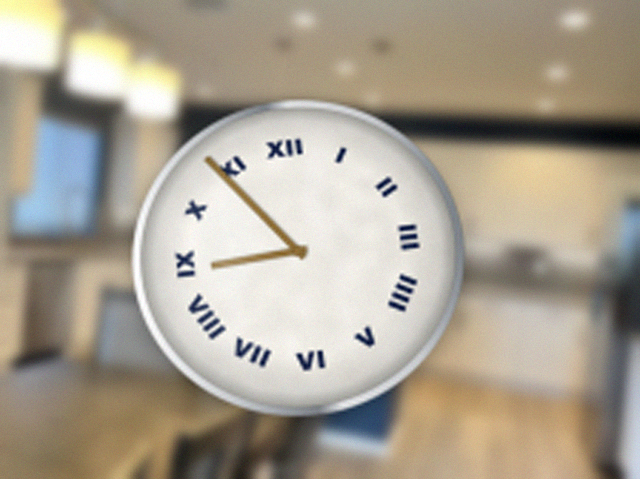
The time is 8:54
